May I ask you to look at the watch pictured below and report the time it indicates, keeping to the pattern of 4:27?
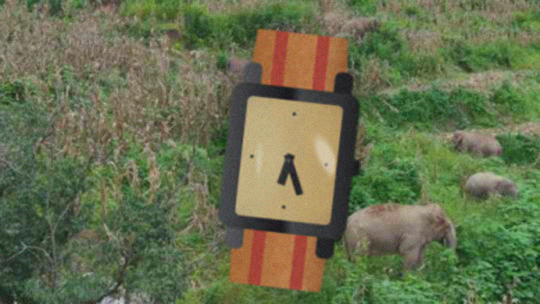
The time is 6:26
